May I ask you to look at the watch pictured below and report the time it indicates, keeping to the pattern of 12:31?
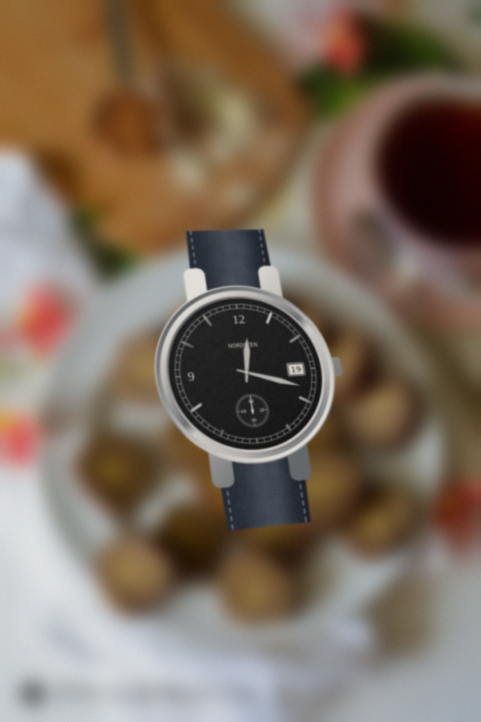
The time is 12:18
